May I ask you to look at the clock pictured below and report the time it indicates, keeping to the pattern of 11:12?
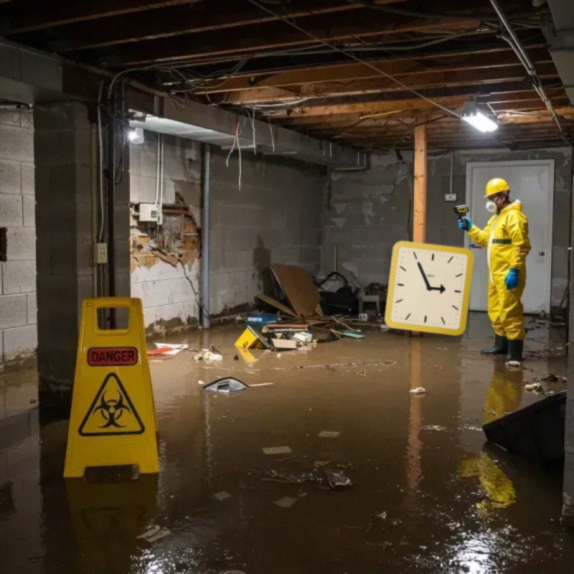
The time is 2:55
